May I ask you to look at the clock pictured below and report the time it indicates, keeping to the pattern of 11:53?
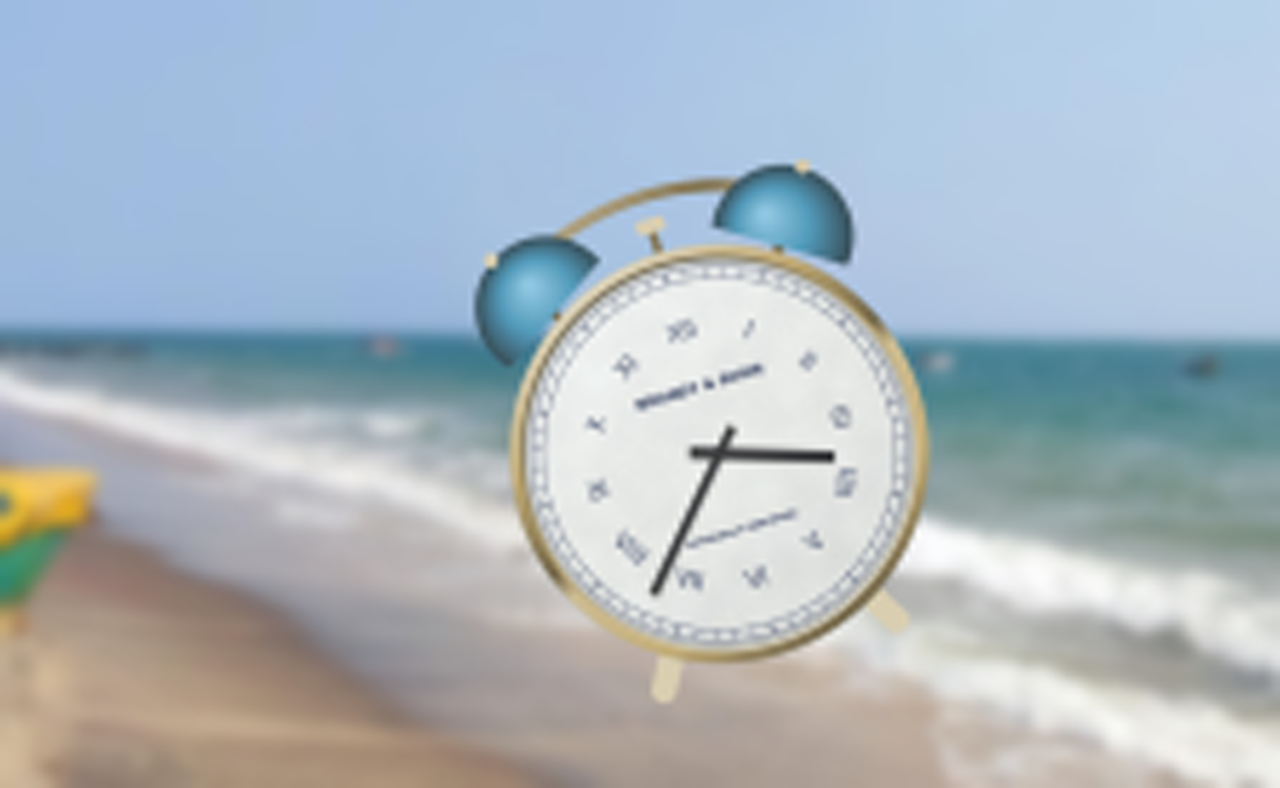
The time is 3:37
